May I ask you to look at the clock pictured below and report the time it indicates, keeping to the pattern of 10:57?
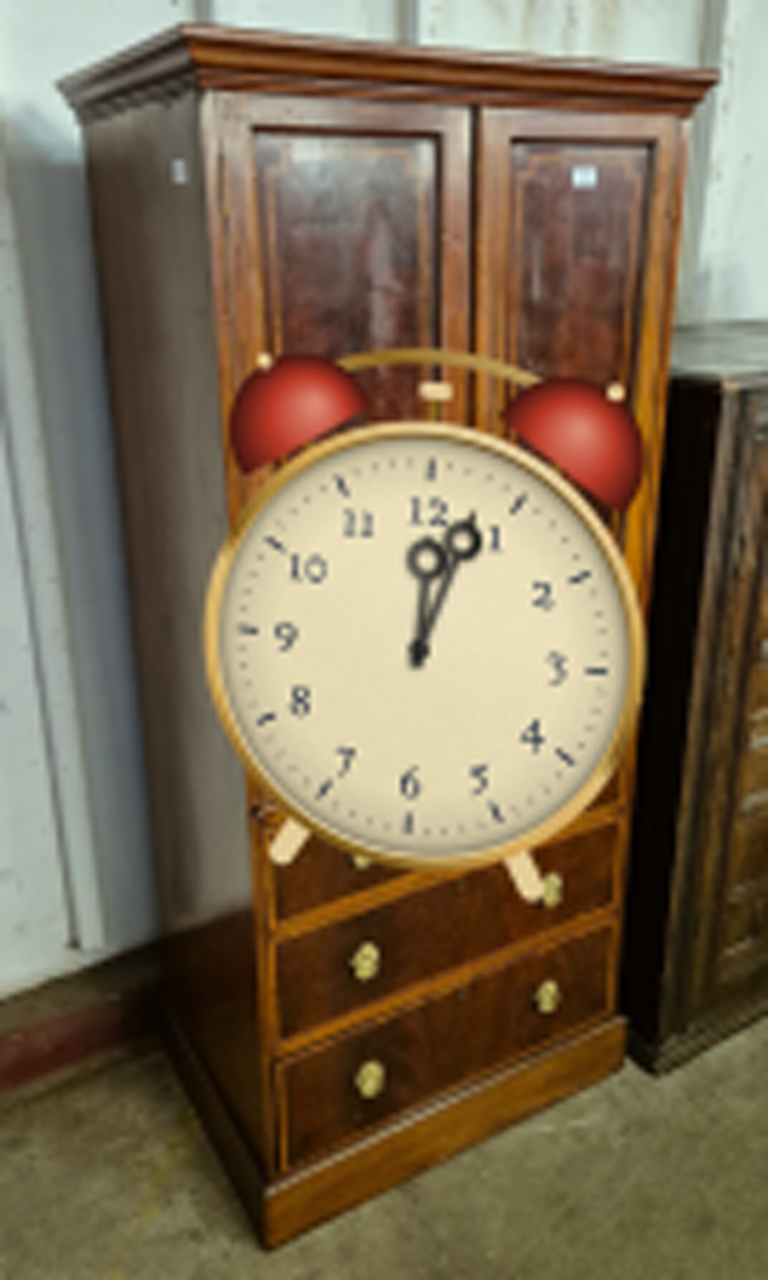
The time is 12:03
